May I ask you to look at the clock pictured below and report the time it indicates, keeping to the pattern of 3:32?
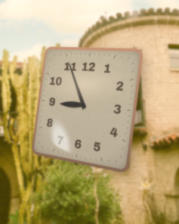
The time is 8:55
